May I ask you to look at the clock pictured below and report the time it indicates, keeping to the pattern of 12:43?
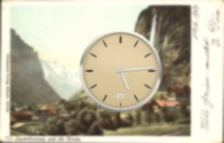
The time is 5:14
